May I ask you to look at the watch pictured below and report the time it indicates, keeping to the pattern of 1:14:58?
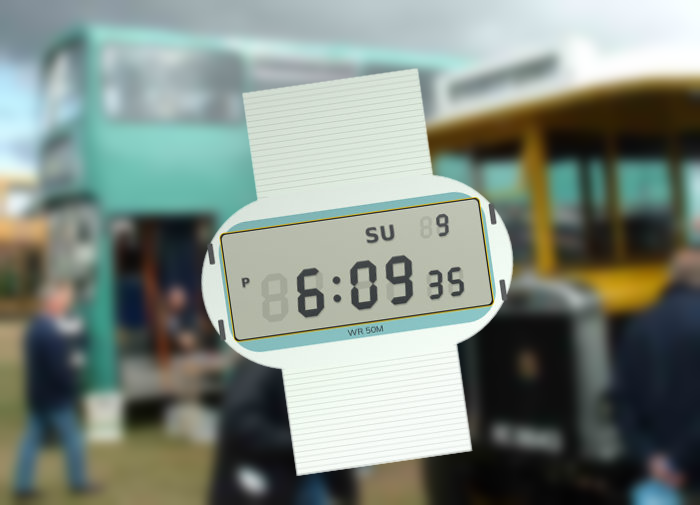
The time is 6:09:35
